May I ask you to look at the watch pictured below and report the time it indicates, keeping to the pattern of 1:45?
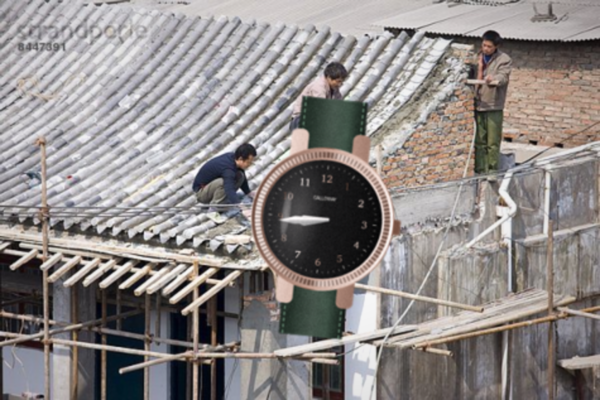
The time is 8:44
